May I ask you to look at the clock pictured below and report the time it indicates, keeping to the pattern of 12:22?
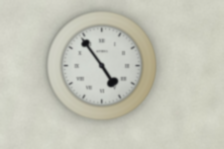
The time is 4:54
